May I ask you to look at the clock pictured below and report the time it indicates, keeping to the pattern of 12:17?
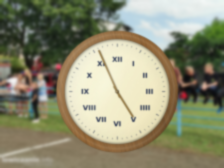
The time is 4:56
